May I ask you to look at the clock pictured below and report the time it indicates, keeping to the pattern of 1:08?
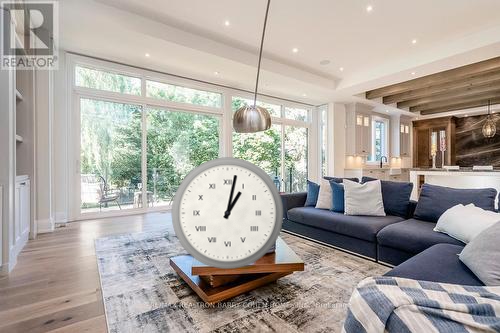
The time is 1:02
